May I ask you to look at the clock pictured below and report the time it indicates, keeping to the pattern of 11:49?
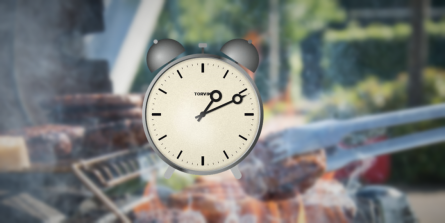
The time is 1:11
